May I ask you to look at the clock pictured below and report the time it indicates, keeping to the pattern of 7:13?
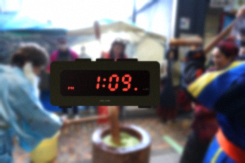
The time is 1:09
